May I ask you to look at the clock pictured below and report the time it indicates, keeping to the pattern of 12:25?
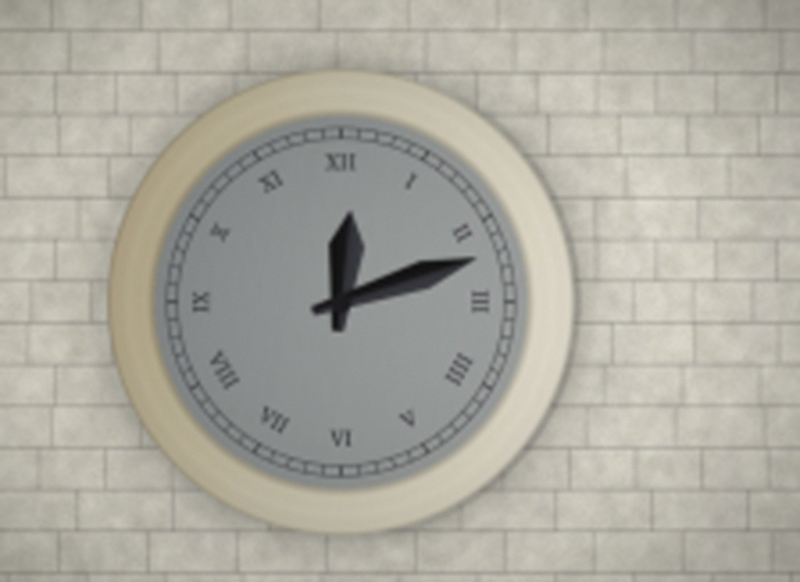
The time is 12:12
